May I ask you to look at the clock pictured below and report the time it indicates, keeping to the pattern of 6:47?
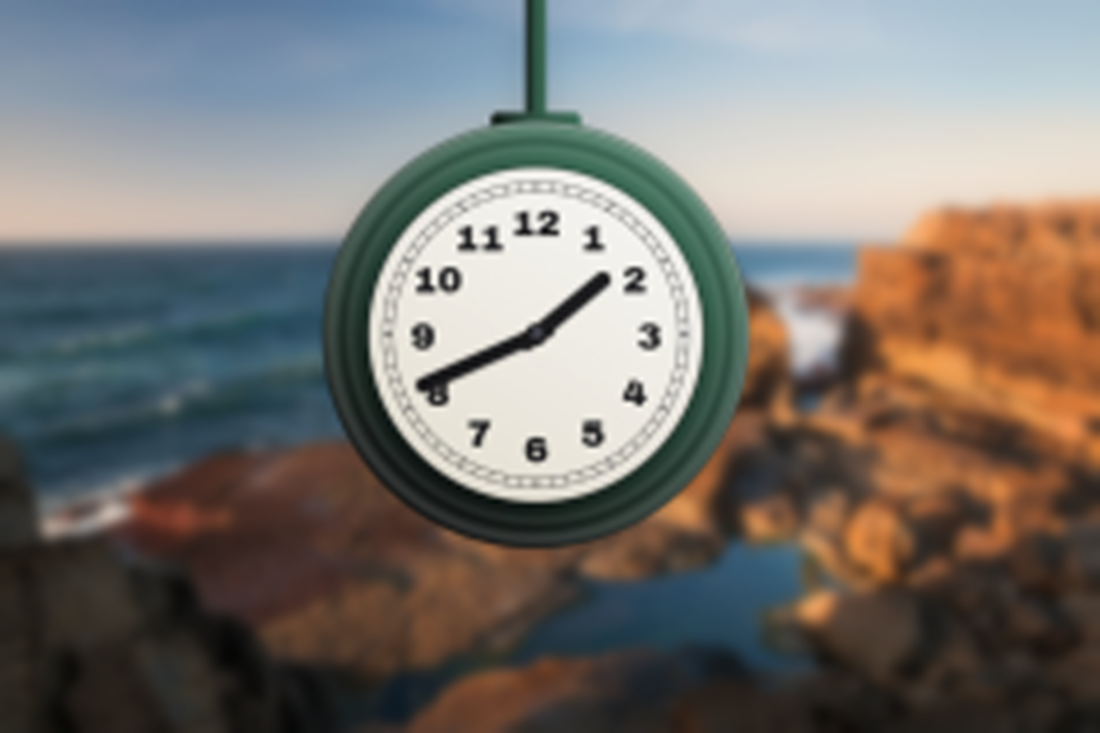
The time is 1:41
